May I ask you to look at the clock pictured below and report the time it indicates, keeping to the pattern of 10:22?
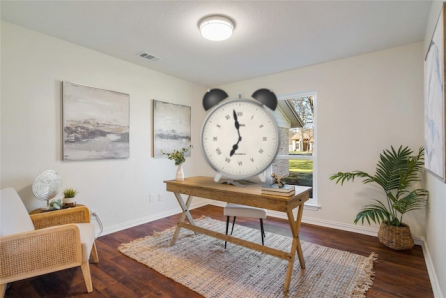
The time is 6:58
